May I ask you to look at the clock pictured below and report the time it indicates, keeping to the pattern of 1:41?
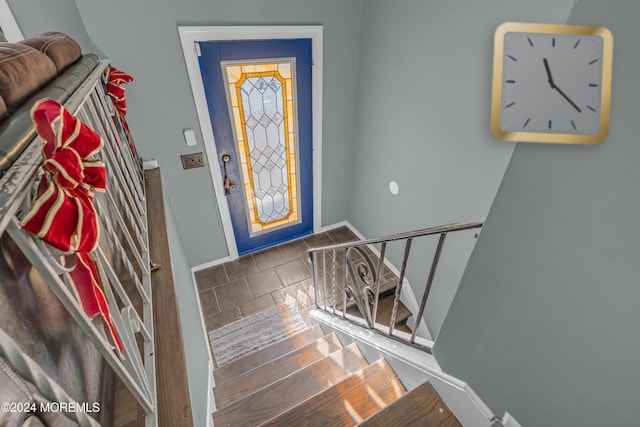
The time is 11:22
